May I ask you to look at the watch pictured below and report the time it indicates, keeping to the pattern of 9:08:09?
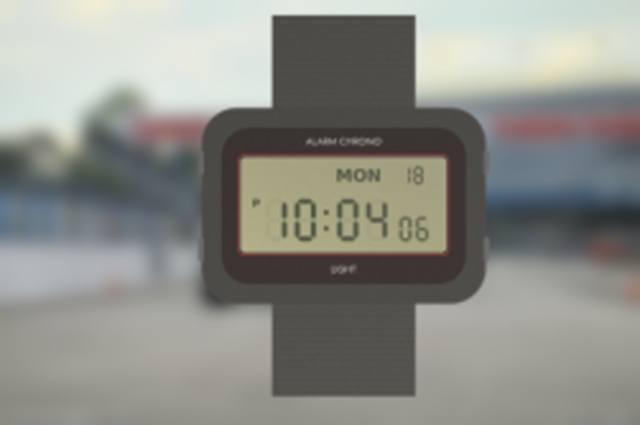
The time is 10:04:06
